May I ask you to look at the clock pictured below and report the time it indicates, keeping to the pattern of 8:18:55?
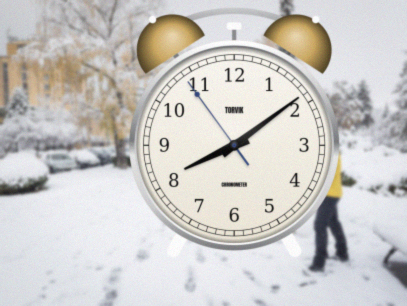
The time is 8:08:54
